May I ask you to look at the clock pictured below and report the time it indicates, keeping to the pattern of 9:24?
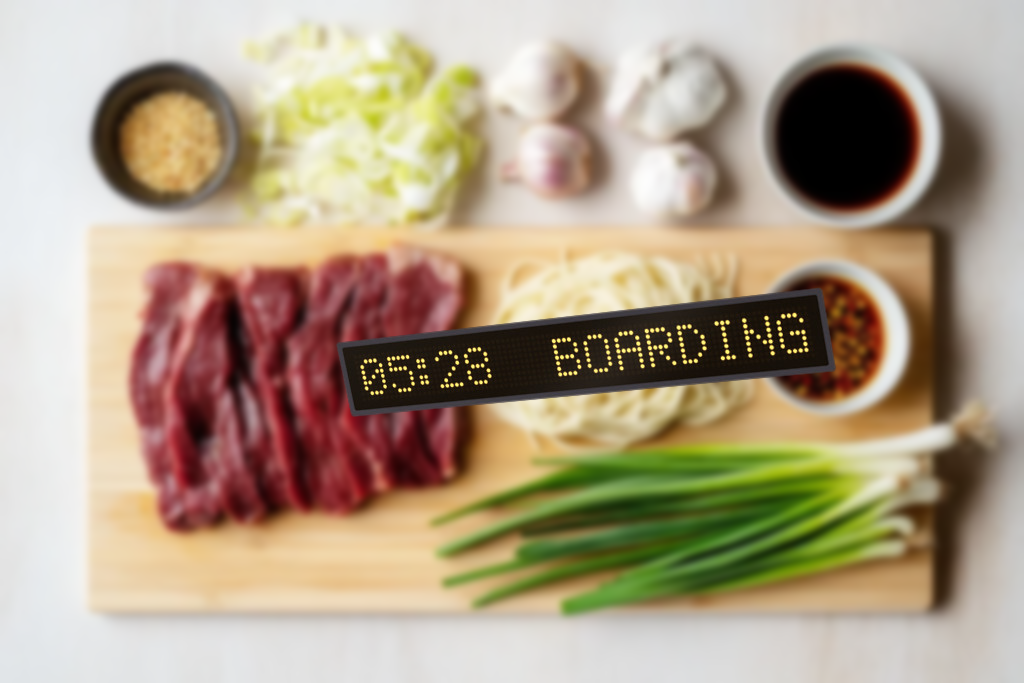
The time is 5:28
